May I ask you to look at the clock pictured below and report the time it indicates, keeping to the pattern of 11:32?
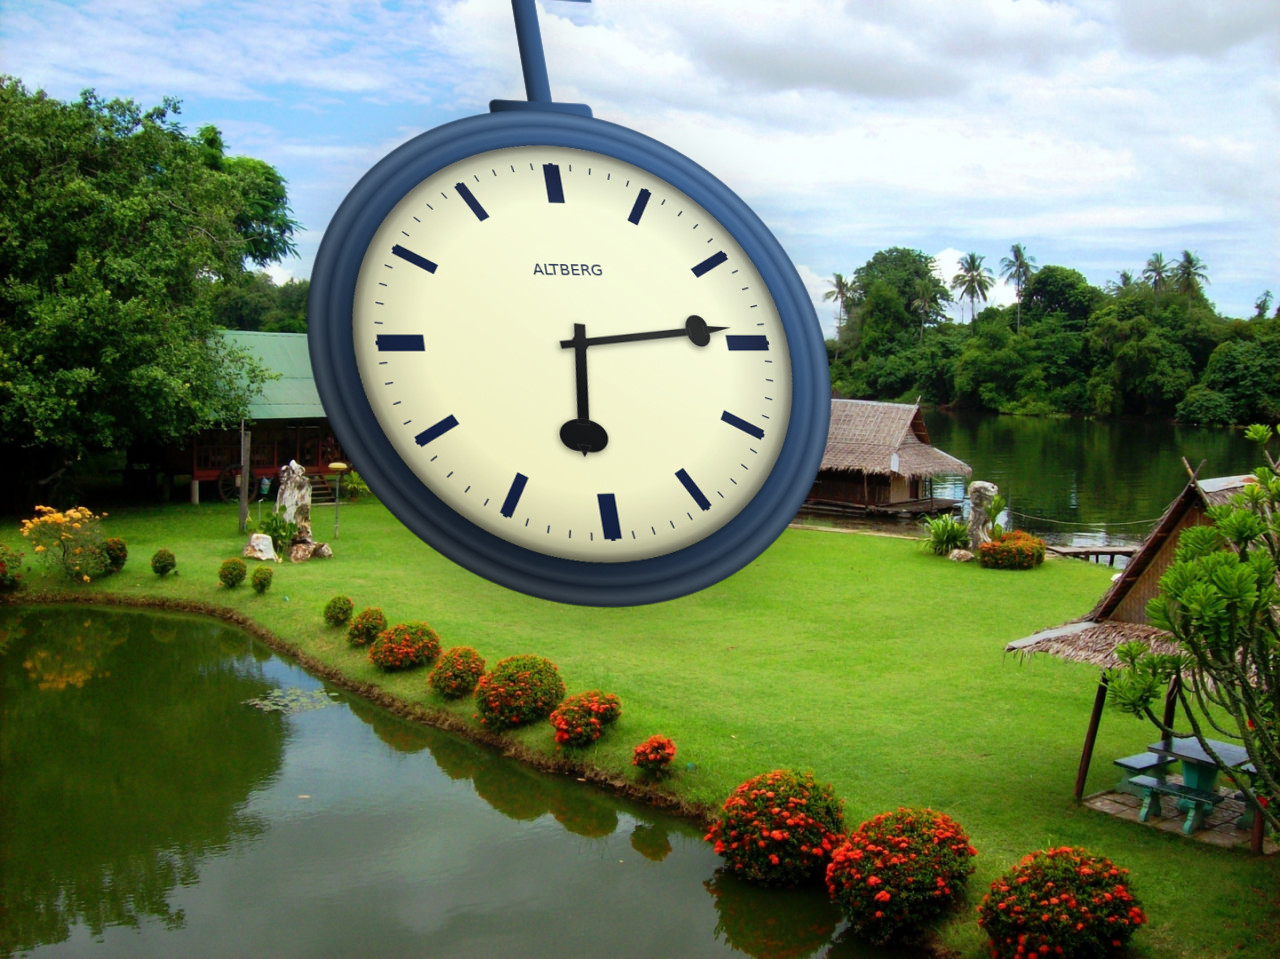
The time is 6:14
